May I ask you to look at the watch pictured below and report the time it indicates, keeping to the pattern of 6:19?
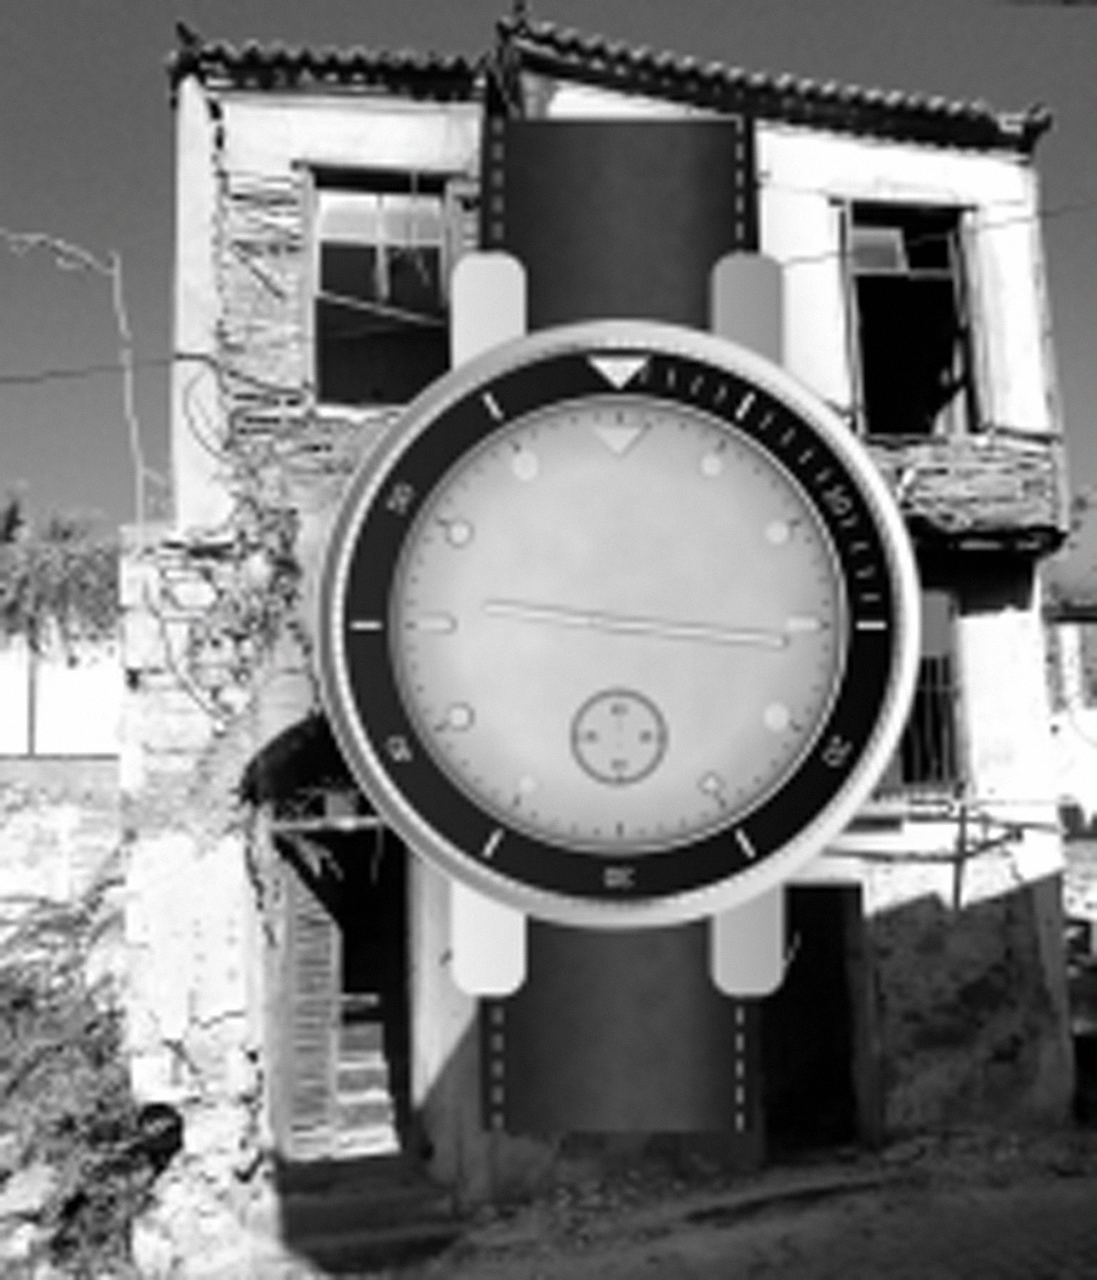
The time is 9:16
